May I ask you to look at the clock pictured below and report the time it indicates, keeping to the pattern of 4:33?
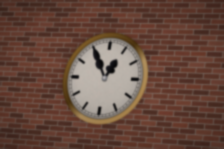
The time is 12:55
